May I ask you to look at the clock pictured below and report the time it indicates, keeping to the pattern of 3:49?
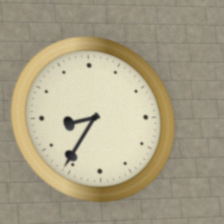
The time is 8:36
